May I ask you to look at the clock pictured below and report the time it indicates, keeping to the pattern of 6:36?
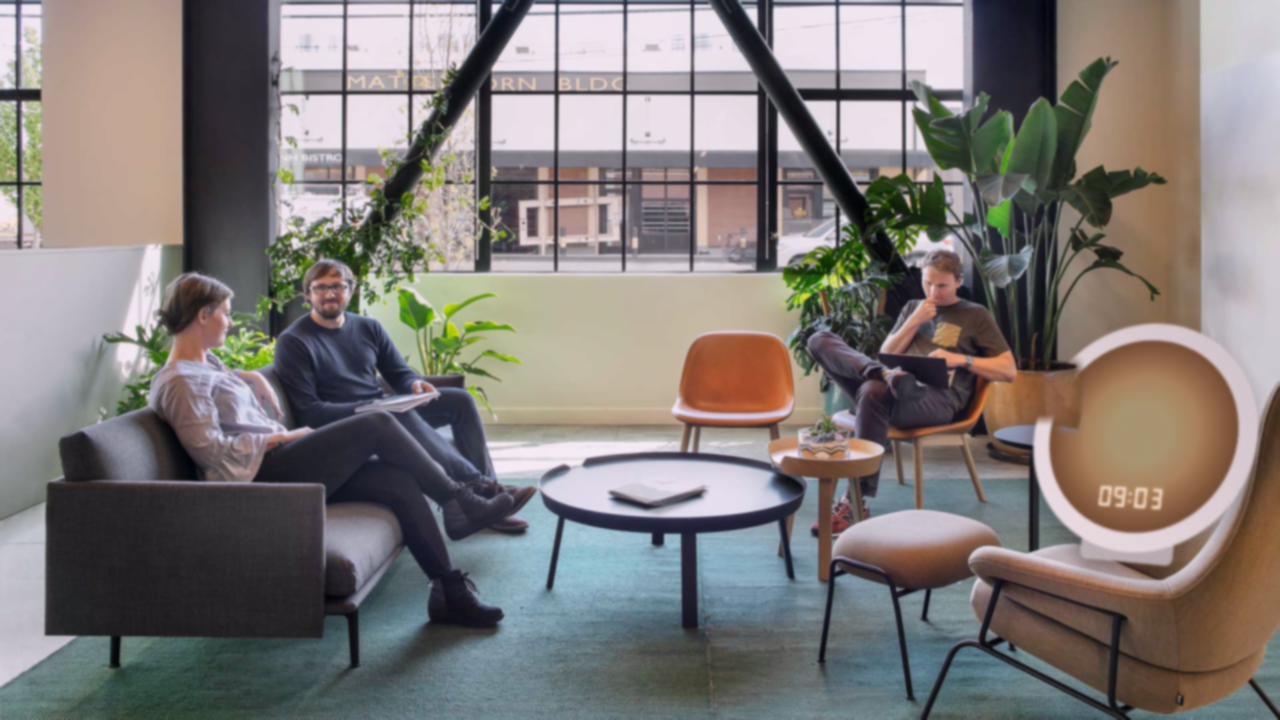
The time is 9:03
